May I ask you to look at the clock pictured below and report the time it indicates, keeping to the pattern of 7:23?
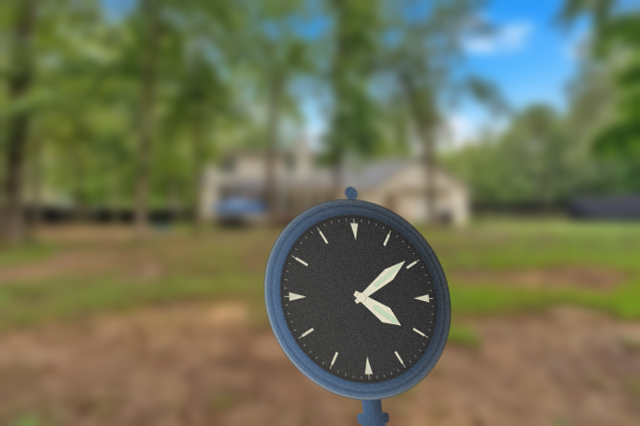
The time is 4:09
